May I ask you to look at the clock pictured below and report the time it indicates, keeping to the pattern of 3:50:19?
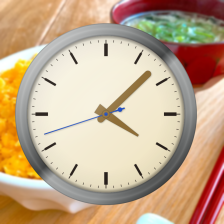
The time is 4:07:42
